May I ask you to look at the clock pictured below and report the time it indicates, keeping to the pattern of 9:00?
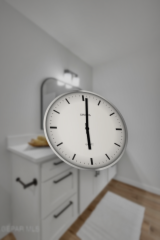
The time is 6:01
